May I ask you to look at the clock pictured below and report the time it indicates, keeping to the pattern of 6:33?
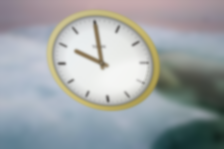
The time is 10:00
